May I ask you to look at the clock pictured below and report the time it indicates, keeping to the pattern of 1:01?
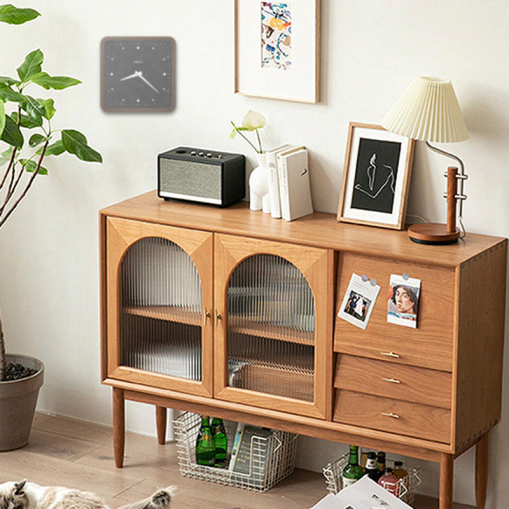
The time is 8:22
